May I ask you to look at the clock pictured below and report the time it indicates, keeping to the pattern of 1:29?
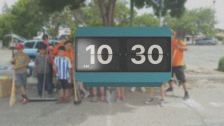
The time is 10:30
